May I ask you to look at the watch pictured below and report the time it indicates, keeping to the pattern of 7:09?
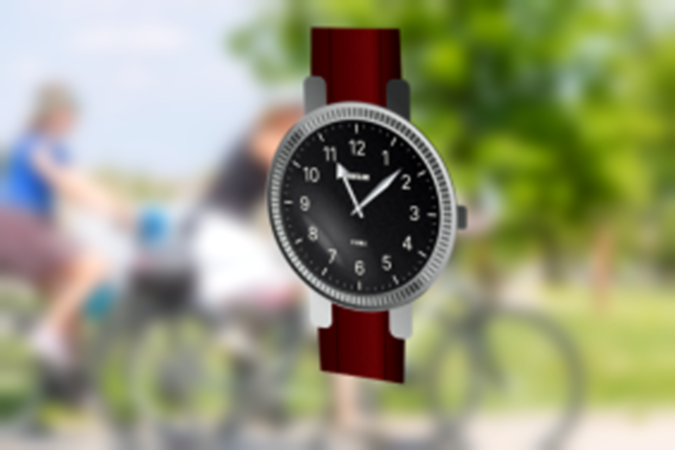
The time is 11:08
